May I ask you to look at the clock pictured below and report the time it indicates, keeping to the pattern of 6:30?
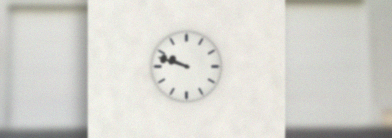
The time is 9:48
